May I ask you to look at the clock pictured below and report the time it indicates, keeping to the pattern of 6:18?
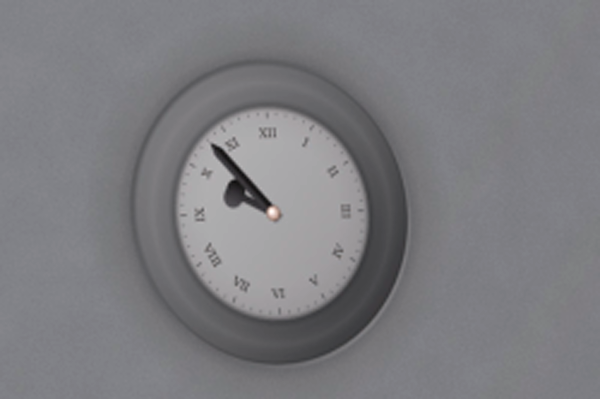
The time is 9:53
